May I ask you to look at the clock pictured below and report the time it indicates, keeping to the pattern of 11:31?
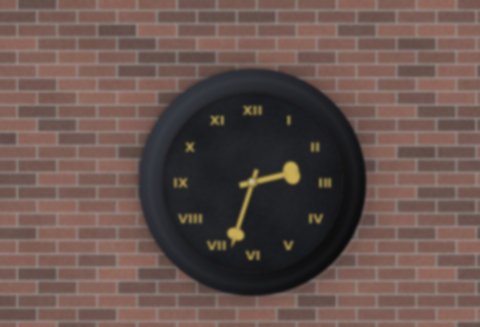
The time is 2:33
